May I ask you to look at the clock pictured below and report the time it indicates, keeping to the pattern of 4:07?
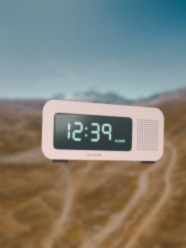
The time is 12:39
